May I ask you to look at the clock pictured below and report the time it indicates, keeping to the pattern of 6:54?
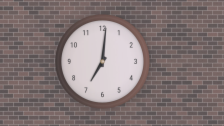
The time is 7:01
